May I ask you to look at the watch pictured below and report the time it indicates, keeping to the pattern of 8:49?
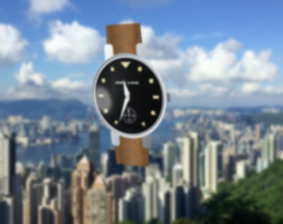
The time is 11:34
